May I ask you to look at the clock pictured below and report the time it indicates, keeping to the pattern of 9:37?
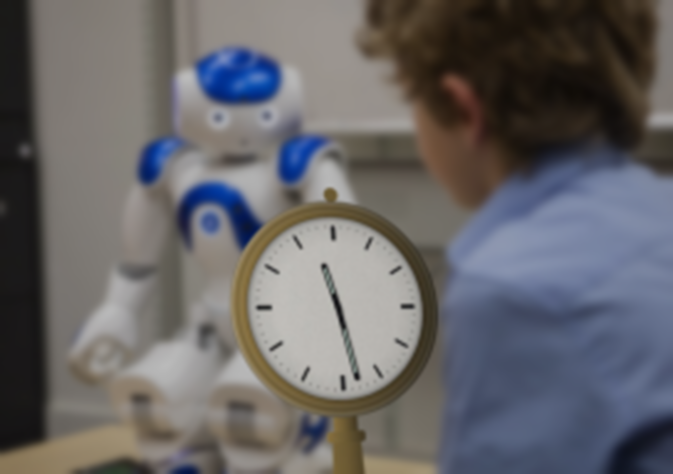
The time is 11:28
